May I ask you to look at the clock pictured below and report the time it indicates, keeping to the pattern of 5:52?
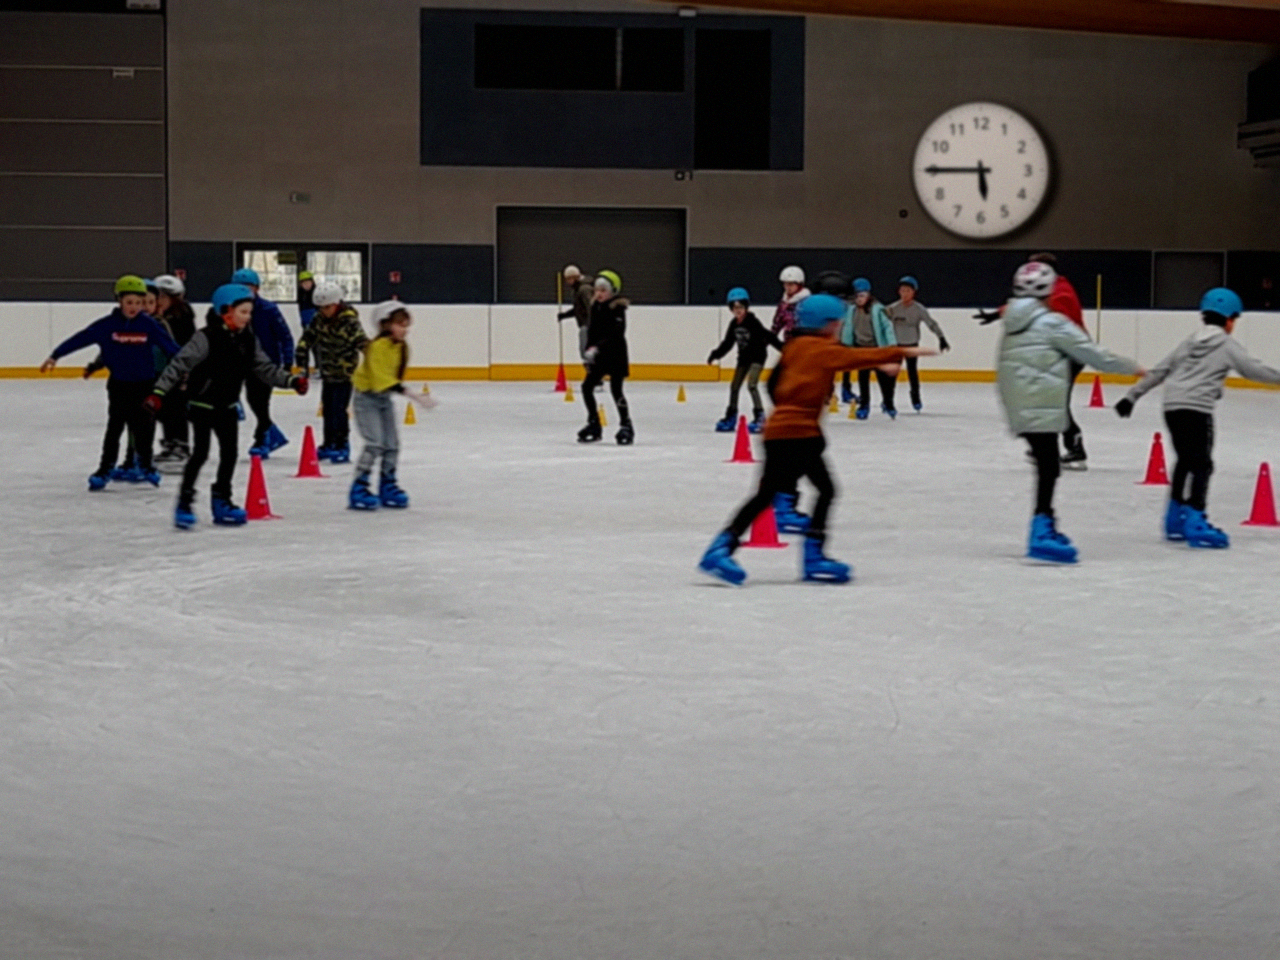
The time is 5:45
